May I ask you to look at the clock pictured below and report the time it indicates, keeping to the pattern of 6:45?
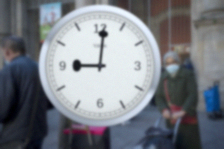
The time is 9:01
